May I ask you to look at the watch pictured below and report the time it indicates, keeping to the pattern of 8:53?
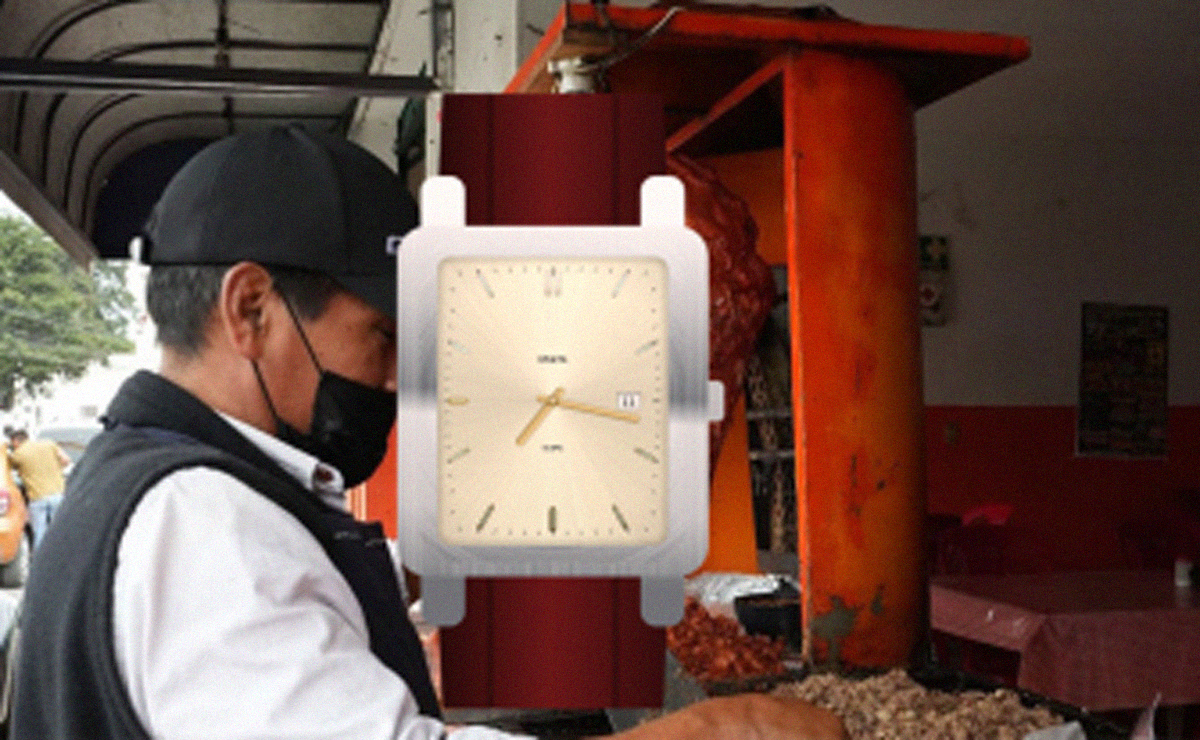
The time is 7:17
